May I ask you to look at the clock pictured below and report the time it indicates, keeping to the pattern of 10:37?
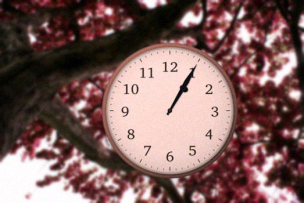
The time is 1:05
